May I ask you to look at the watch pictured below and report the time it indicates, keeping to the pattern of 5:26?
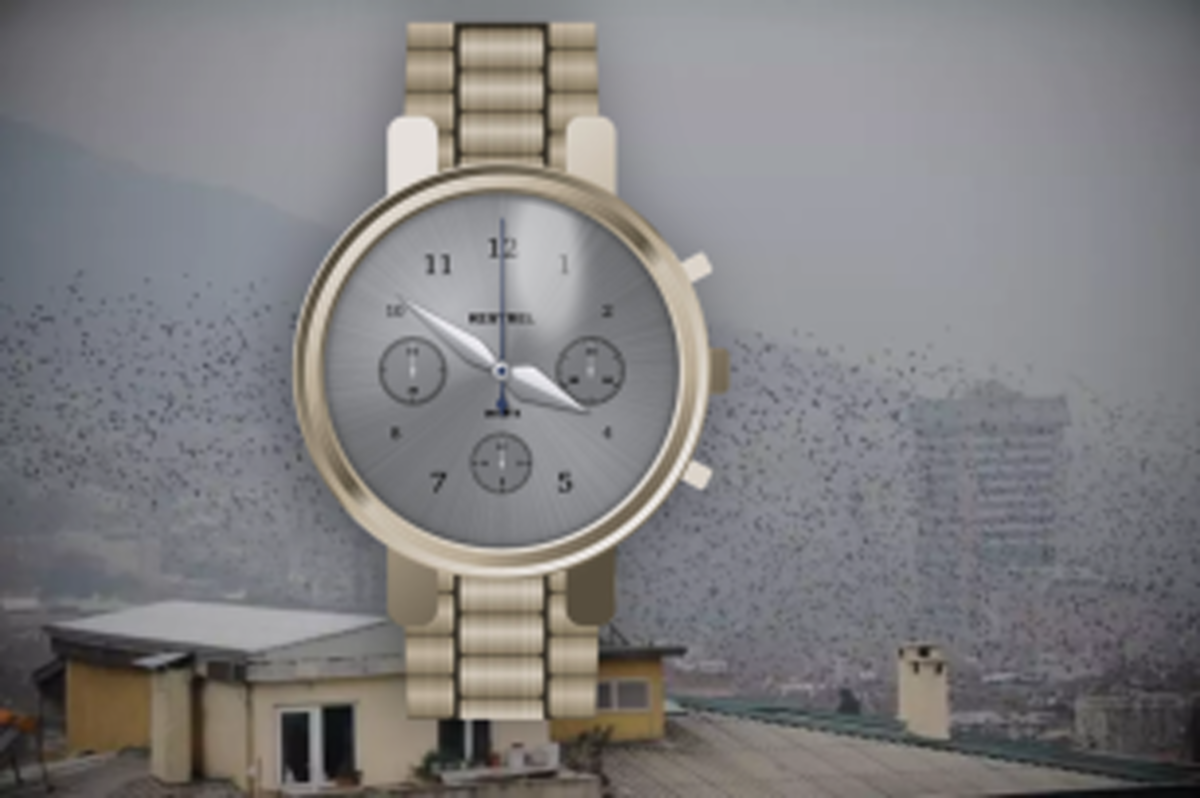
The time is 3:51
